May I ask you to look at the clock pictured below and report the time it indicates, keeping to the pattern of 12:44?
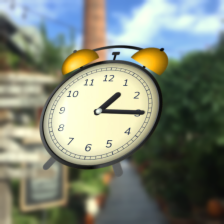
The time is 1:15
